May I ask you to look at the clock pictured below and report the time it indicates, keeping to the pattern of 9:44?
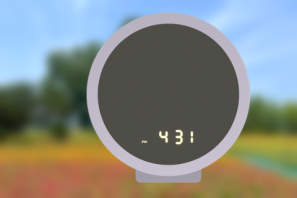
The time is 4:31
